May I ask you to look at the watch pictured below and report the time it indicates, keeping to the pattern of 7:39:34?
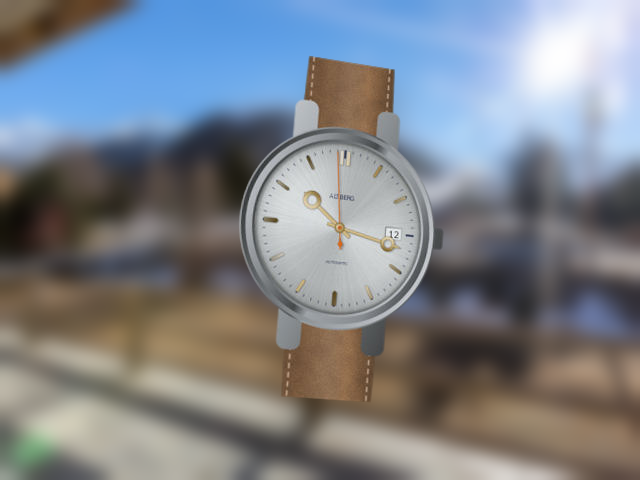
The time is 10:16:59
